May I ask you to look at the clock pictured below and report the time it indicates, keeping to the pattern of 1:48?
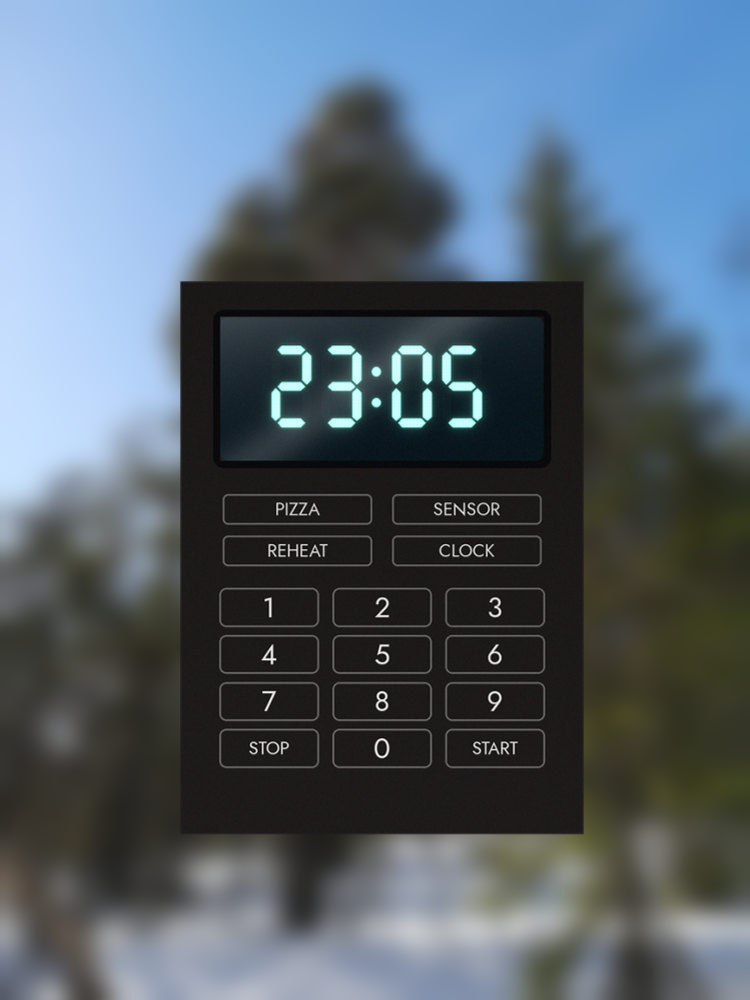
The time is 23:05
